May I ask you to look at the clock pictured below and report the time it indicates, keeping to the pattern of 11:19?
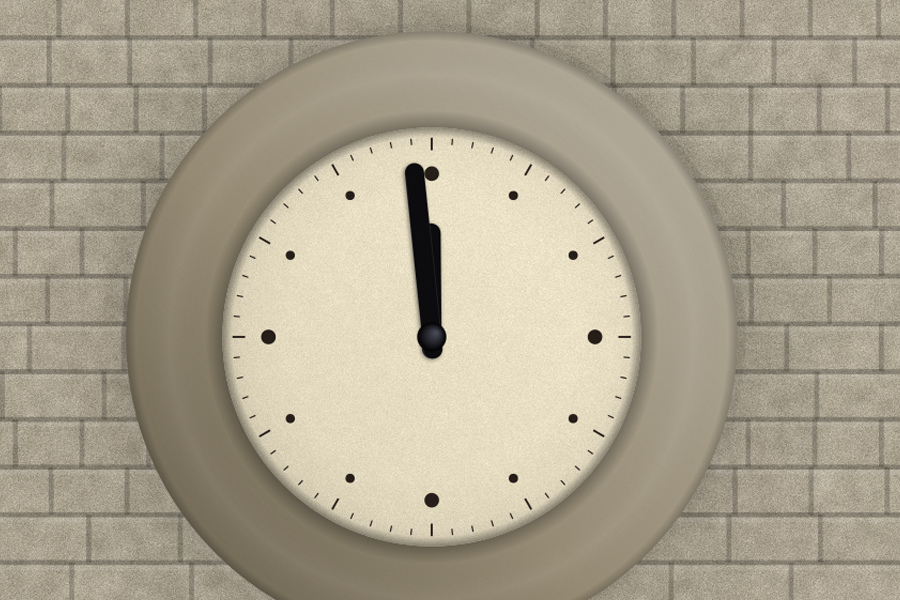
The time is 11:59
